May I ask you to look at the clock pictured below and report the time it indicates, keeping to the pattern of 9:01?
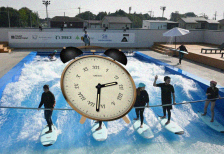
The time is 2:32
